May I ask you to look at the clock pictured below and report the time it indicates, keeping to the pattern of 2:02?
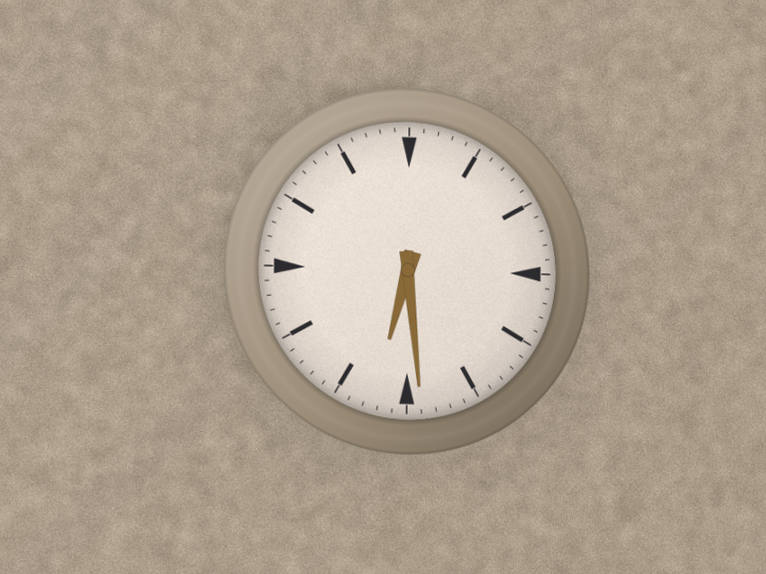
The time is 6:29
